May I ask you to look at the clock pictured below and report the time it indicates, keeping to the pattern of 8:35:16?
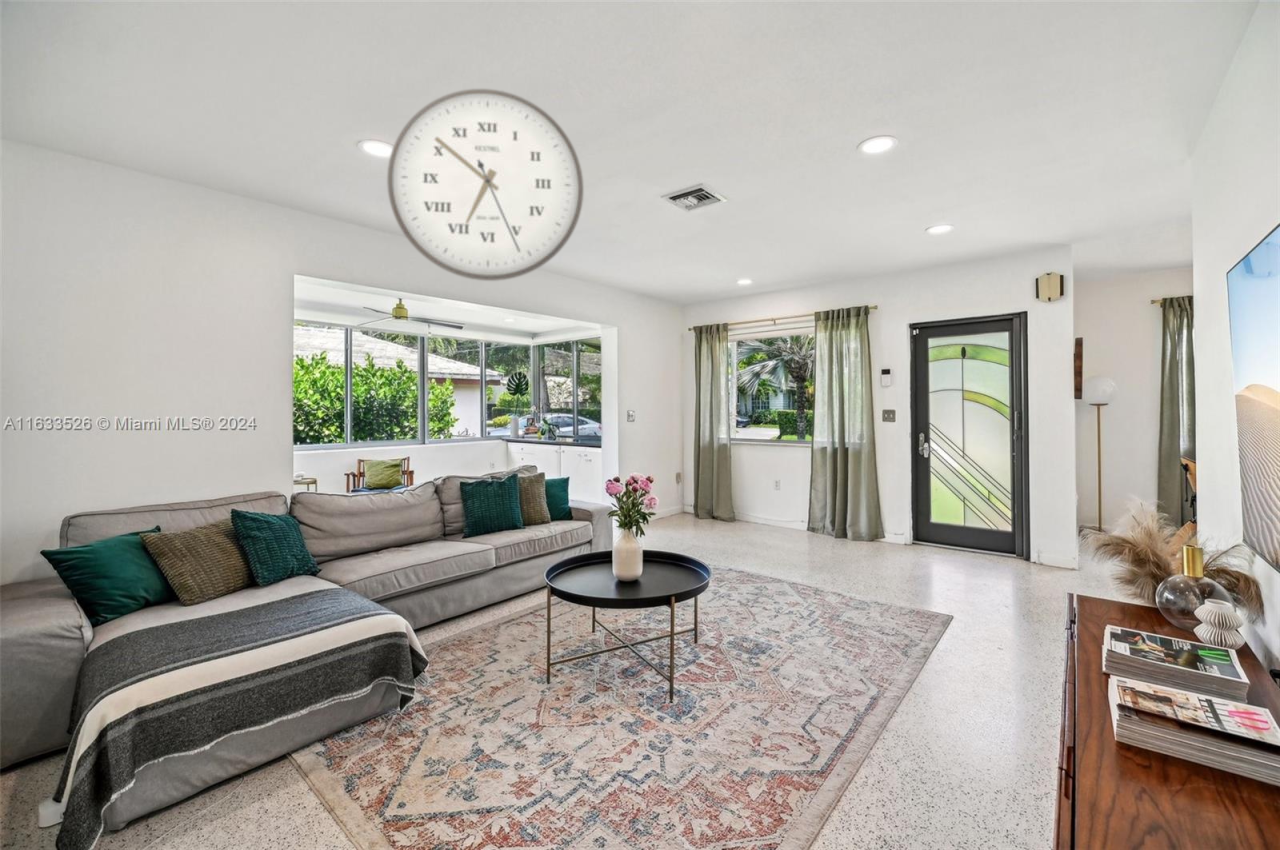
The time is 6:51:26
